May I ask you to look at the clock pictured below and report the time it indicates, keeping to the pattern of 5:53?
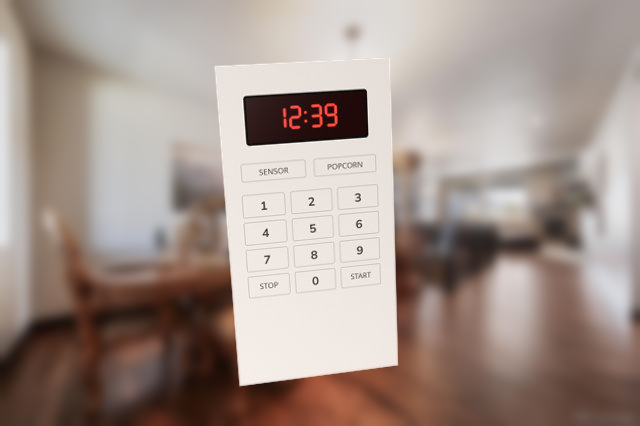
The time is 12:39
